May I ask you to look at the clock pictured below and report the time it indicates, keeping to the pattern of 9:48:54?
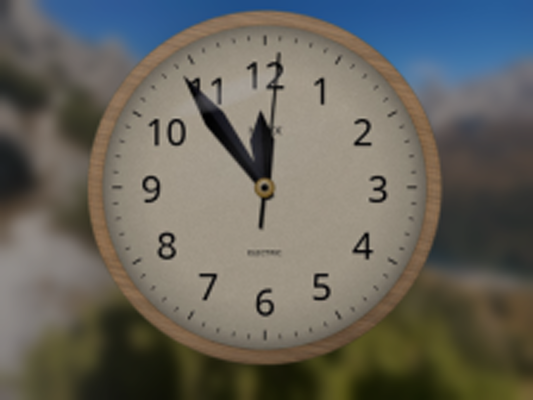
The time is 11:54:01
